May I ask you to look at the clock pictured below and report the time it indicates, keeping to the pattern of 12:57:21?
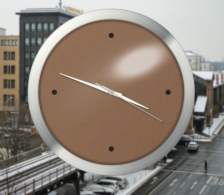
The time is 3:48:20
